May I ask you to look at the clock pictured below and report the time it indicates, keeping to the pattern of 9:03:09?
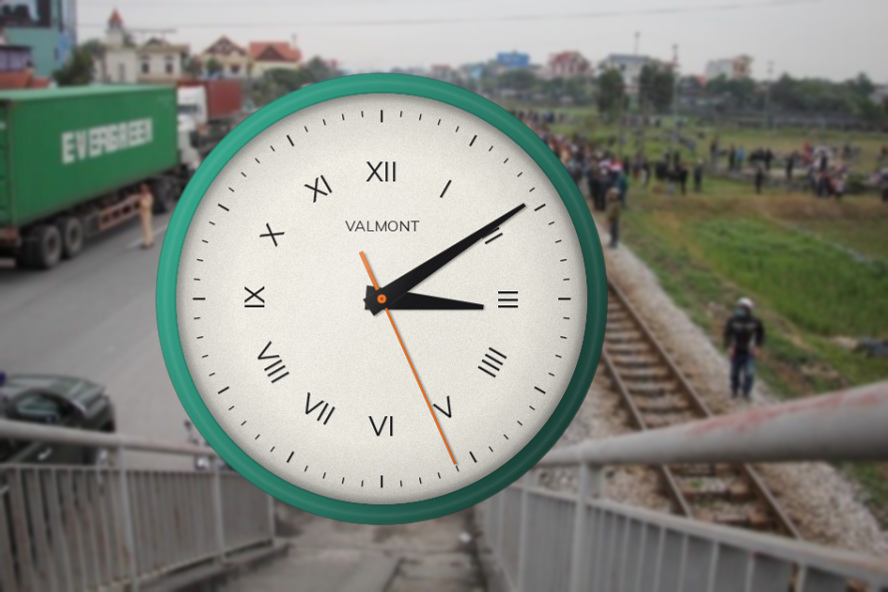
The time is 3:09:26
